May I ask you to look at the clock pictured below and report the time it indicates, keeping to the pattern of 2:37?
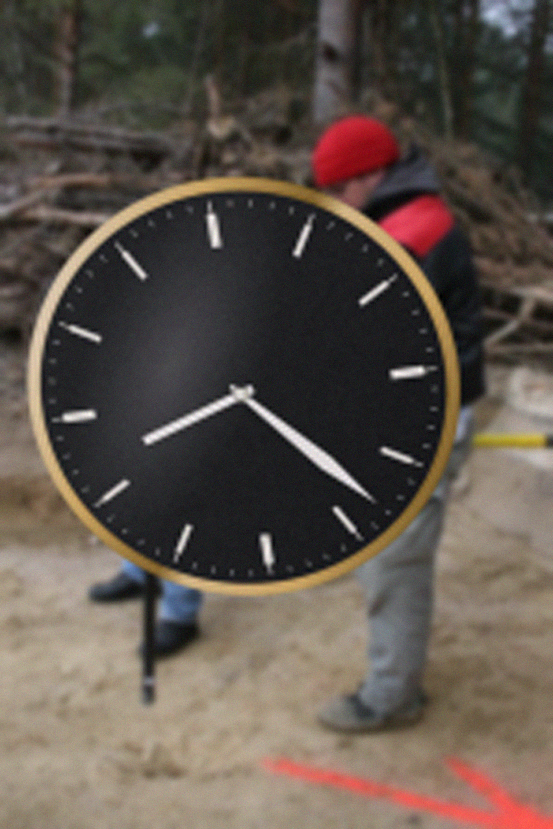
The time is 8:23
